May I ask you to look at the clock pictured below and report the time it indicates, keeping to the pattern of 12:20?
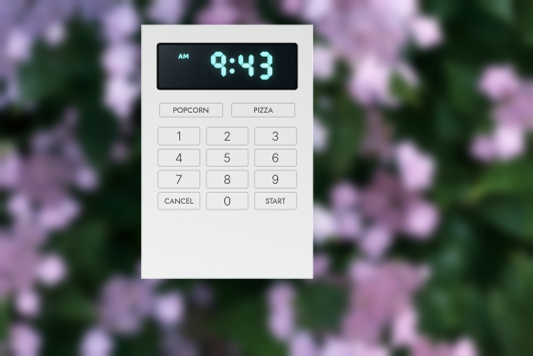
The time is 9:43
